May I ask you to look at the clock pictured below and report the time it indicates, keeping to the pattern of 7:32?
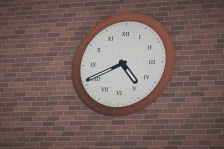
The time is 4:41
